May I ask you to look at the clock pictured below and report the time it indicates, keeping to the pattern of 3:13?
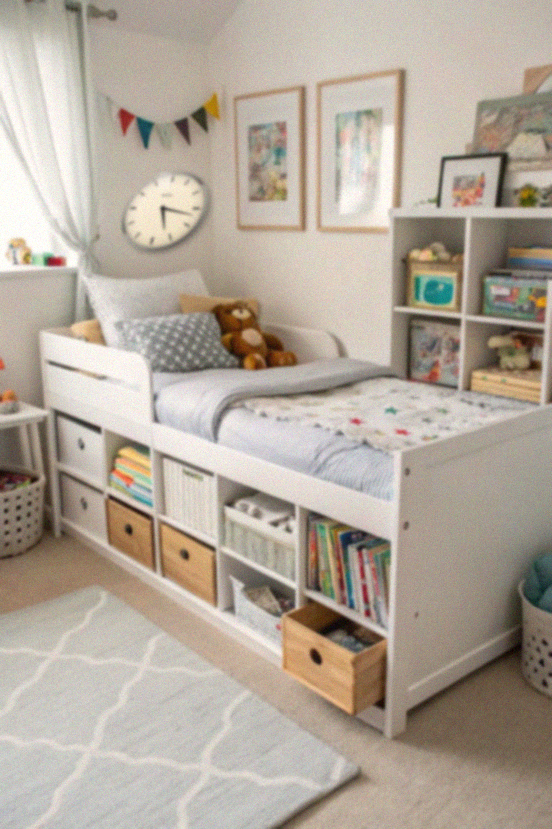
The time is 5:17
